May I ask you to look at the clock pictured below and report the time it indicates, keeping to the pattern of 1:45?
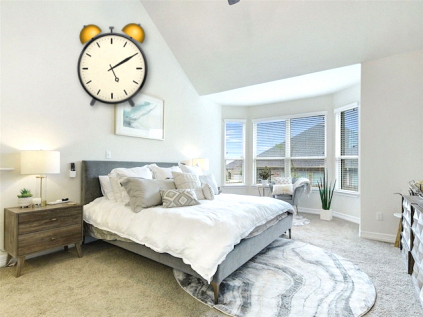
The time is 5:10
